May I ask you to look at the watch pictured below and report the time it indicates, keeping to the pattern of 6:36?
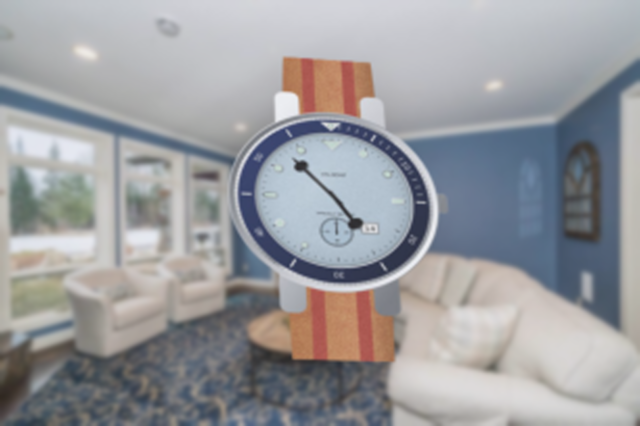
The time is 4:53
